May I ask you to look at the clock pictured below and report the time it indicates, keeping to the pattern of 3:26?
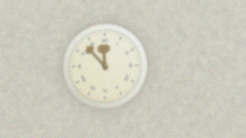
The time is 11:53
